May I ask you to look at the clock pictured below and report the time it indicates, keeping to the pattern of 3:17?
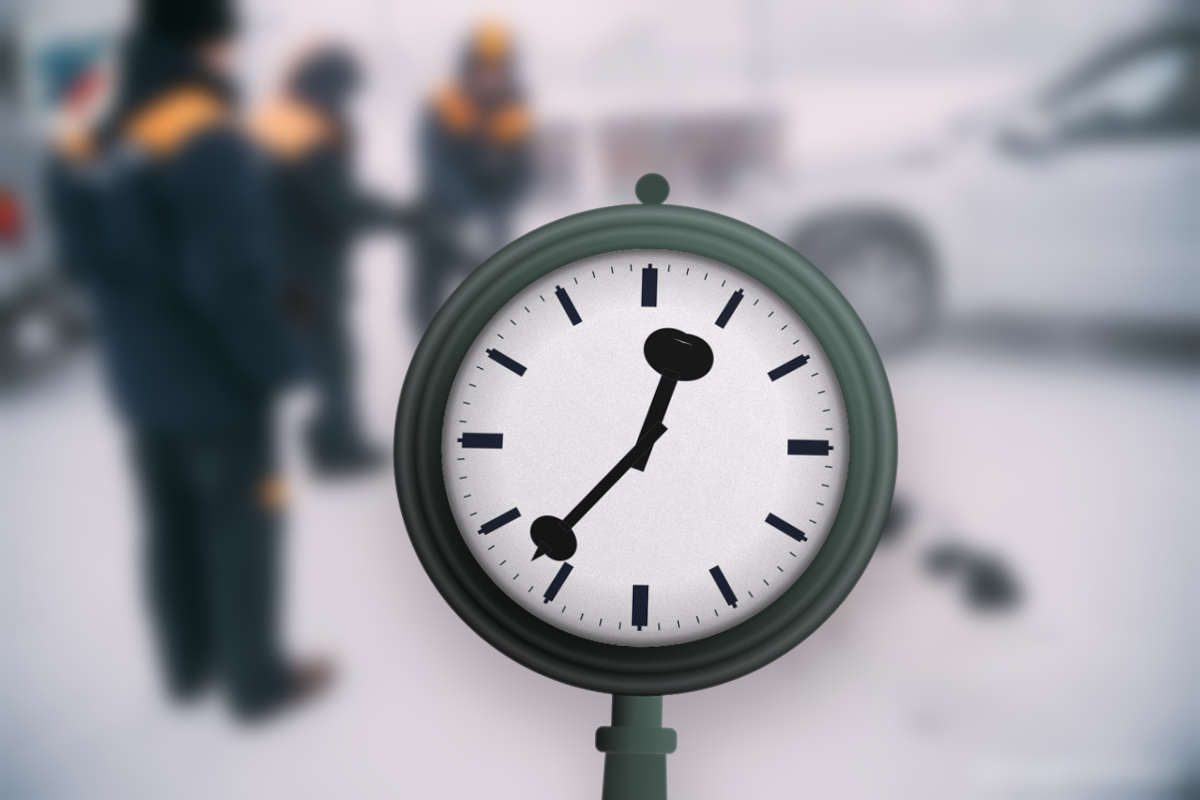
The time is 12:37
